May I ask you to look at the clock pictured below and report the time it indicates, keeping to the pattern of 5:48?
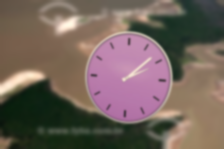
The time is 2:08
